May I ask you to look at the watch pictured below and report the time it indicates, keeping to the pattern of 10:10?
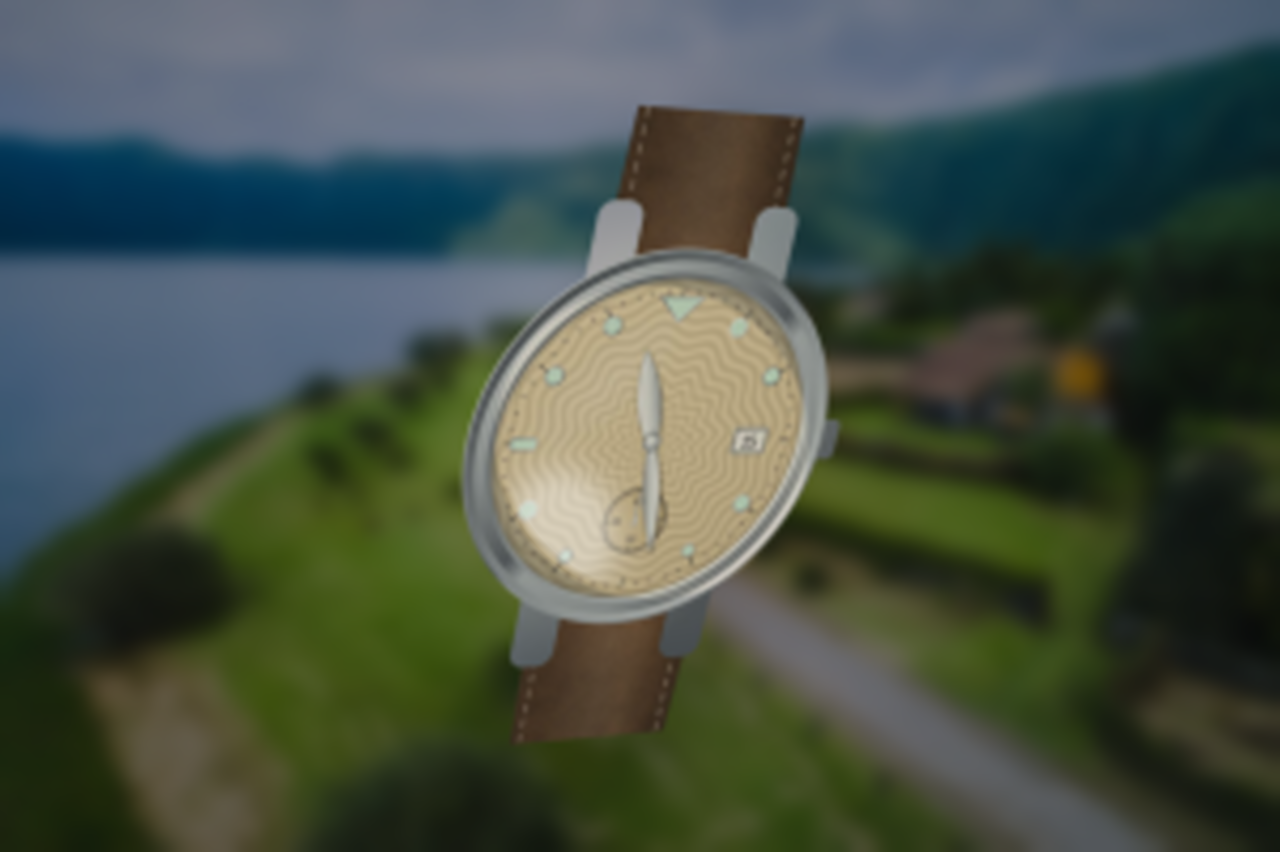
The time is 11:28
